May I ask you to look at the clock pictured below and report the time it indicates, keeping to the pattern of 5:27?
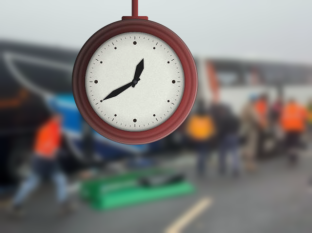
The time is 12:40
